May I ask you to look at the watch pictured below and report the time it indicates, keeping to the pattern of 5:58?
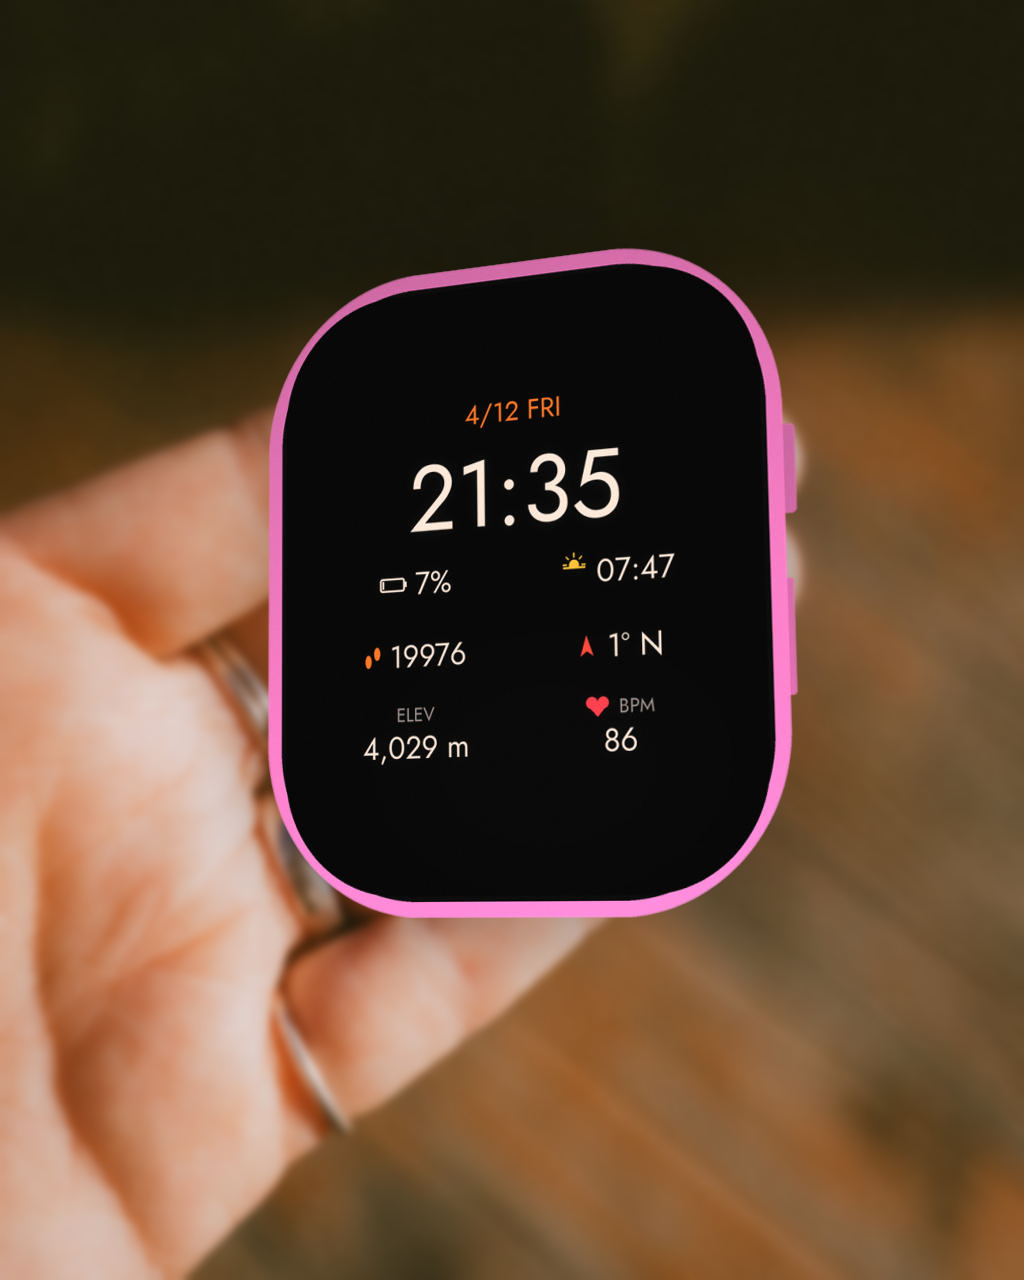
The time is 21:35
